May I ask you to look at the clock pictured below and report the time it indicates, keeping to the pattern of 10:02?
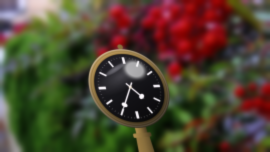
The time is 4:35
